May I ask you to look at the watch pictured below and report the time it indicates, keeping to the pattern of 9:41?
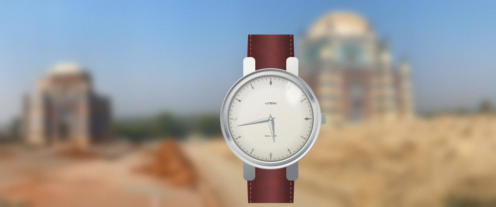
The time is 5:43
